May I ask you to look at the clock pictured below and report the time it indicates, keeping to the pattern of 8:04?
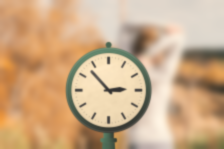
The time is 2:53
